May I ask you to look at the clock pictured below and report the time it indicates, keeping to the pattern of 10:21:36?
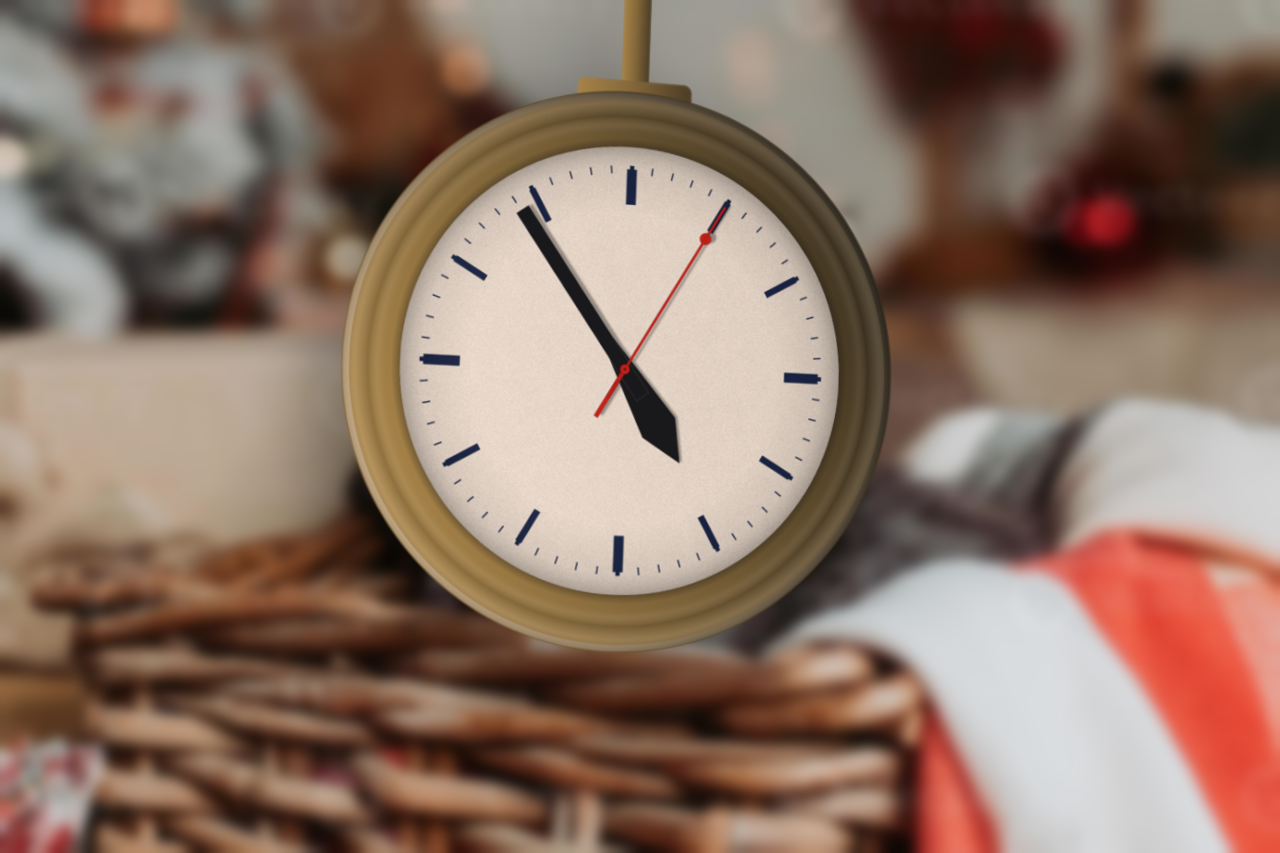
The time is 4:54:05
